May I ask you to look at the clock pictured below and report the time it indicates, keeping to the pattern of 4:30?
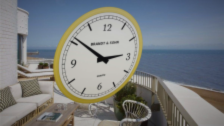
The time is 2:51
